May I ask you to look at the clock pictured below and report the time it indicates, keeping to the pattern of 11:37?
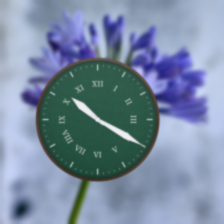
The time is 10:20
